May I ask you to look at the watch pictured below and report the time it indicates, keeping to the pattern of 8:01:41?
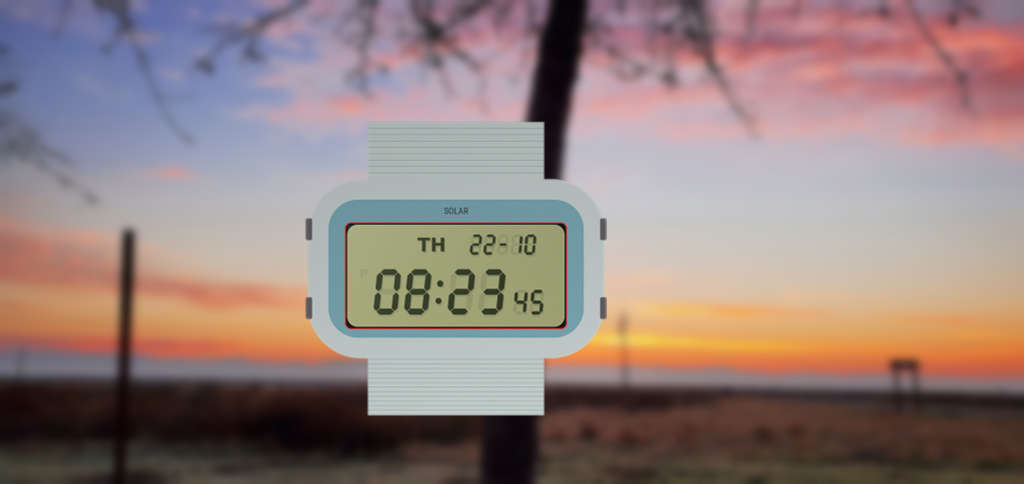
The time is 8:23:45
